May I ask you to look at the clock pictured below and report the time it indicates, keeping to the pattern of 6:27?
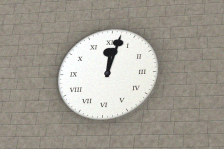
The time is 12:02
